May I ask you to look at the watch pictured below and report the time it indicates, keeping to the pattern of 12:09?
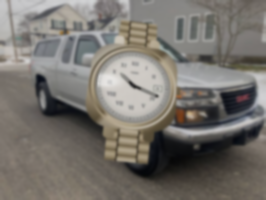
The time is 10:18
